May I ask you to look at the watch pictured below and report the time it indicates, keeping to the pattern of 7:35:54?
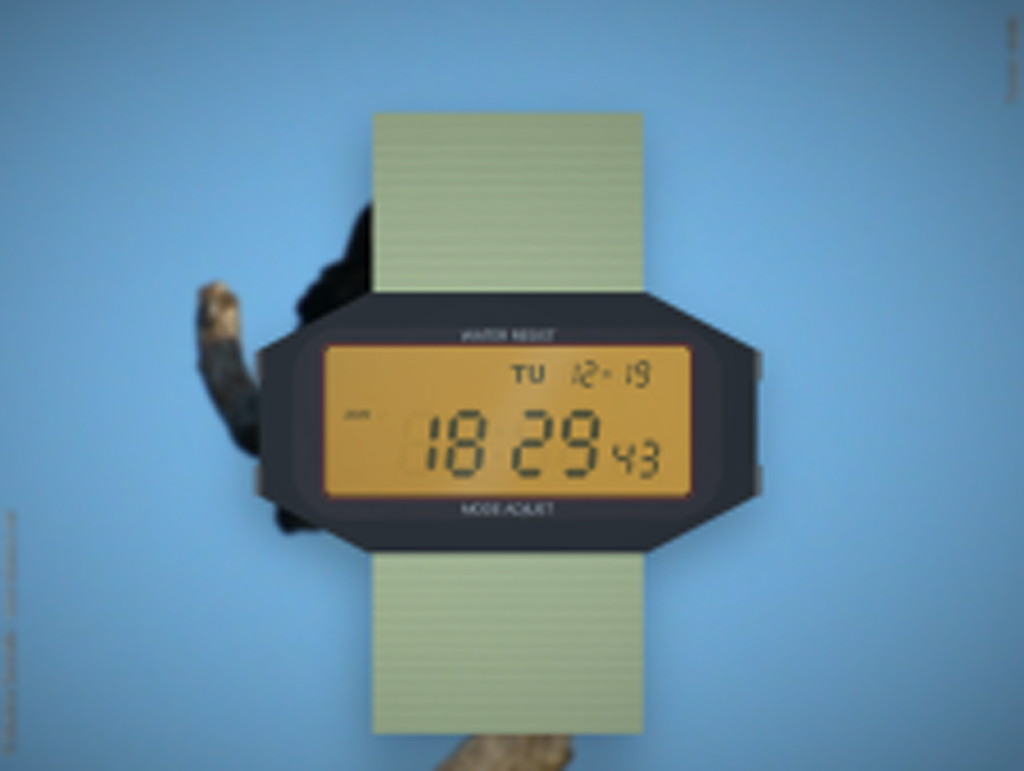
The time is 18:29:43
